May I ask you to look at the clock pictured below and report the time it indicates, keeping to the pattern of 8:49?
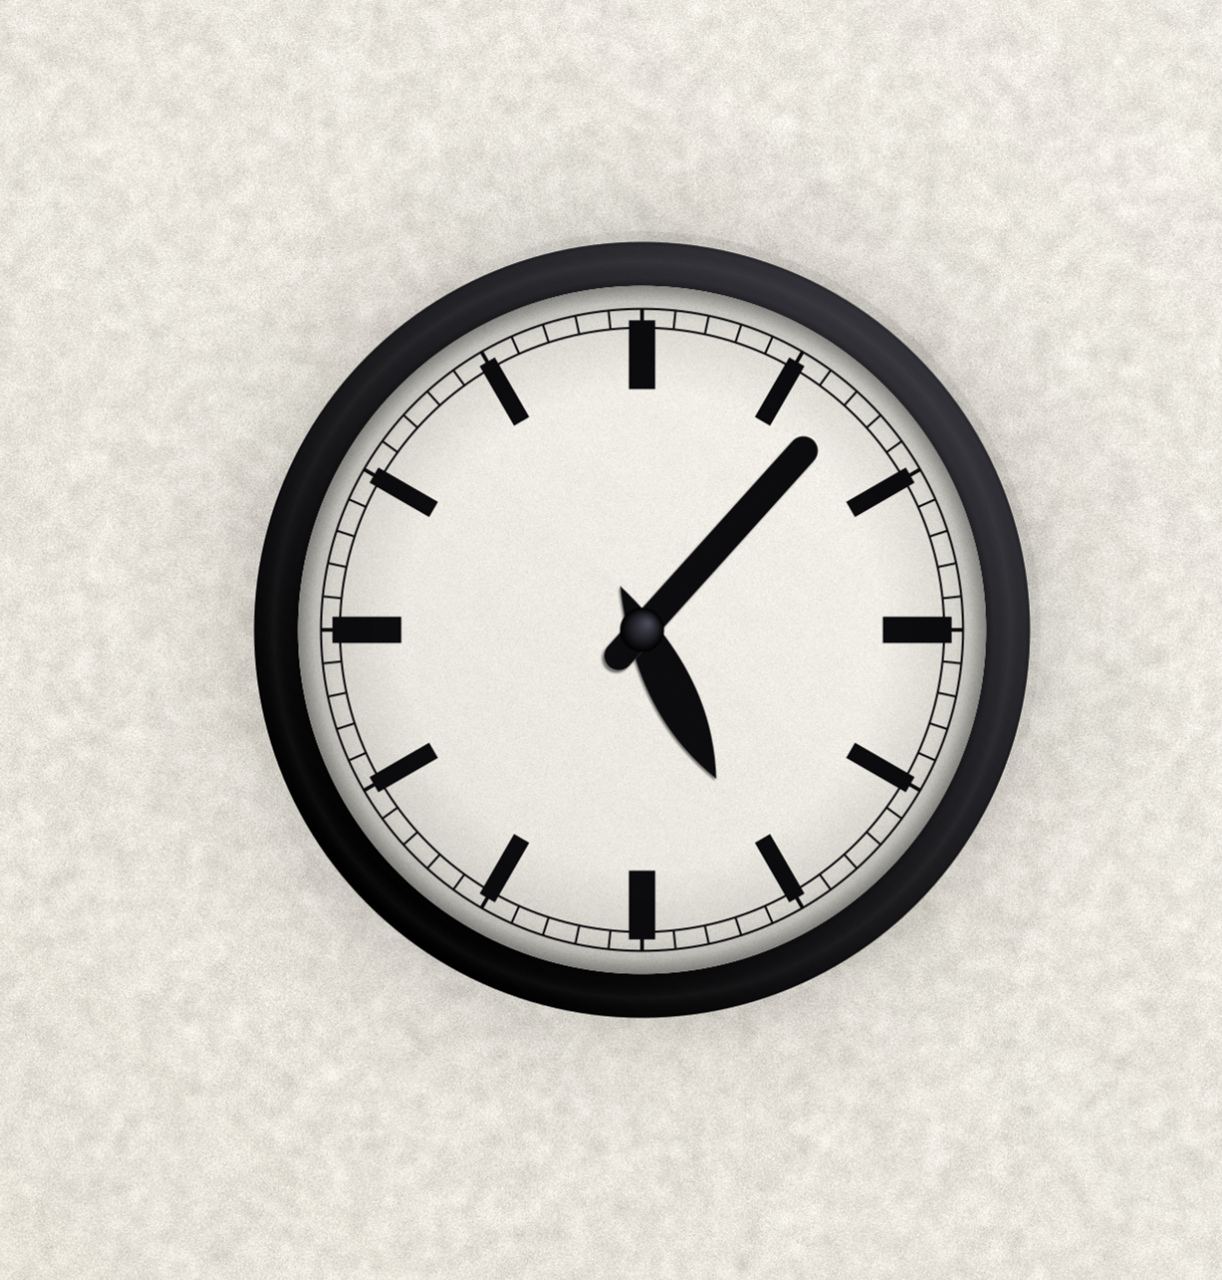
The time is 5:07
